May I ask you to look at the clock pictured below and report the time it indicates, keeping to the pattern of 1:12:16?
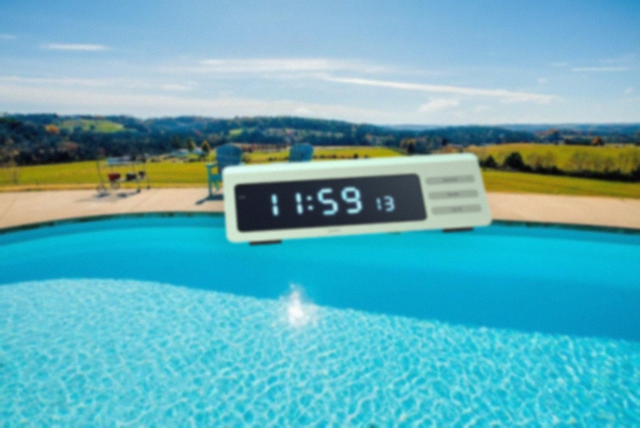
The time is 11:59:13
